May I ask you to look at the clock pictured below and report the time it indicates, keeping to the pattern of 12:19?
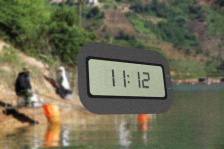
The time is 11:12
